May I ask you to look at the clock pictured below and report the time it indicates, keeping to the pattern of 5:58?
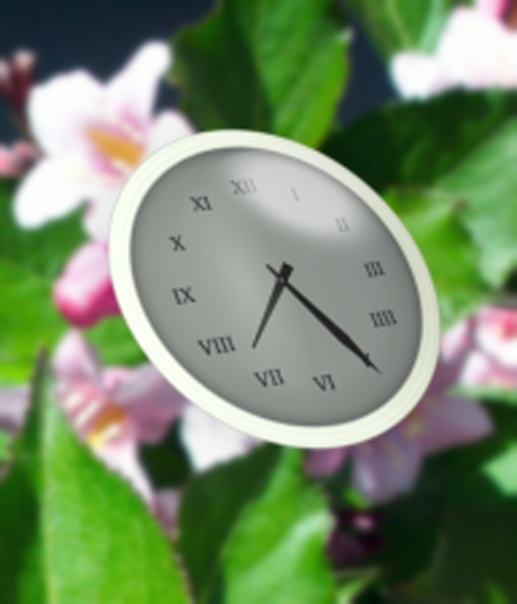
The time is 7:25
